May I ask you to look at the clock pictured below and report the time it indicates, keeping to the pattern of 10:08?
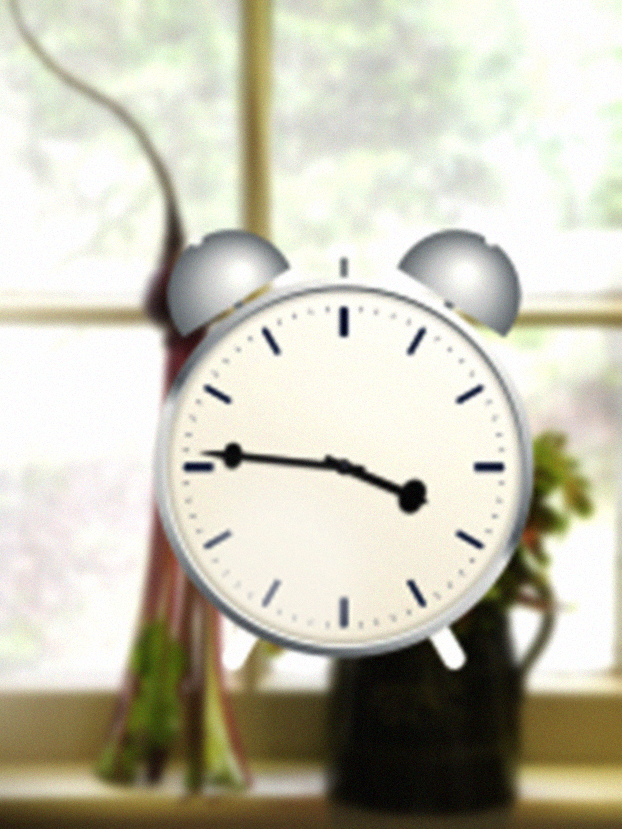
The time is 3:46
